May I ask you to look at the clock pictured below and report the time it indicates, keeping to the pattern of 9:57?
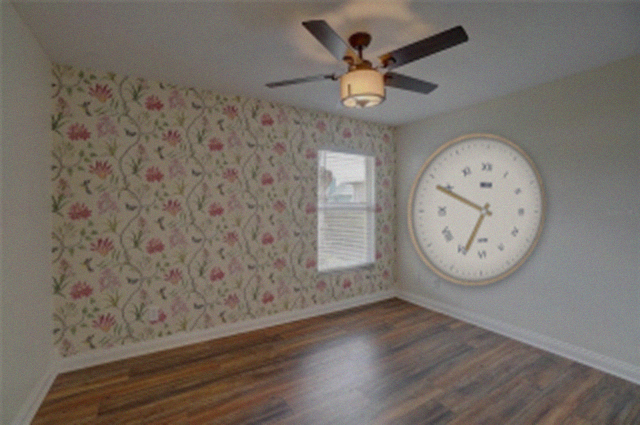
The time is 6:49
